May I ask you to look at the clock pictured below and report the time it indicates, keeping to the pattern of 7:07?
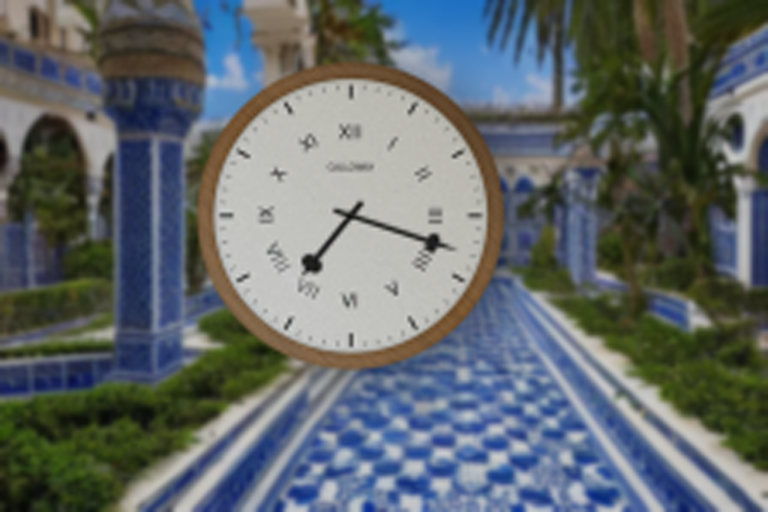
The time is 7:18
